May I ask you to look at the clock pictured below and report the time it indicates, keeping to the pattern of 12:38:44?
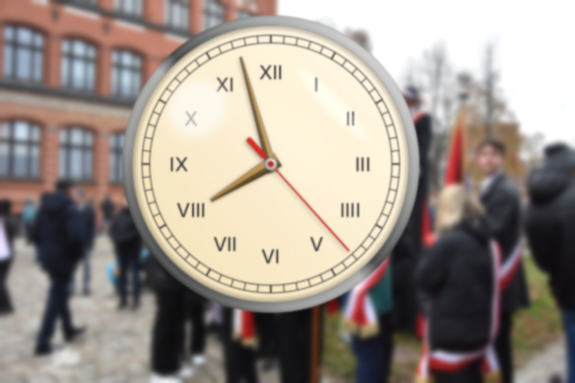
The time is 7:57:23
